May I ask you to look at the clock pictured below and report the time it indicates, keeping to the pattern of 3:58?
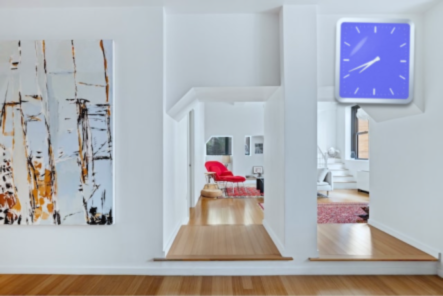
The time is 7:41
